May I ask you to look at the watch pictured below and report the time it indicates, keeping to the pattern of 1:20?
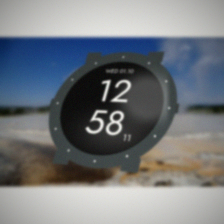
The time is 12:58
